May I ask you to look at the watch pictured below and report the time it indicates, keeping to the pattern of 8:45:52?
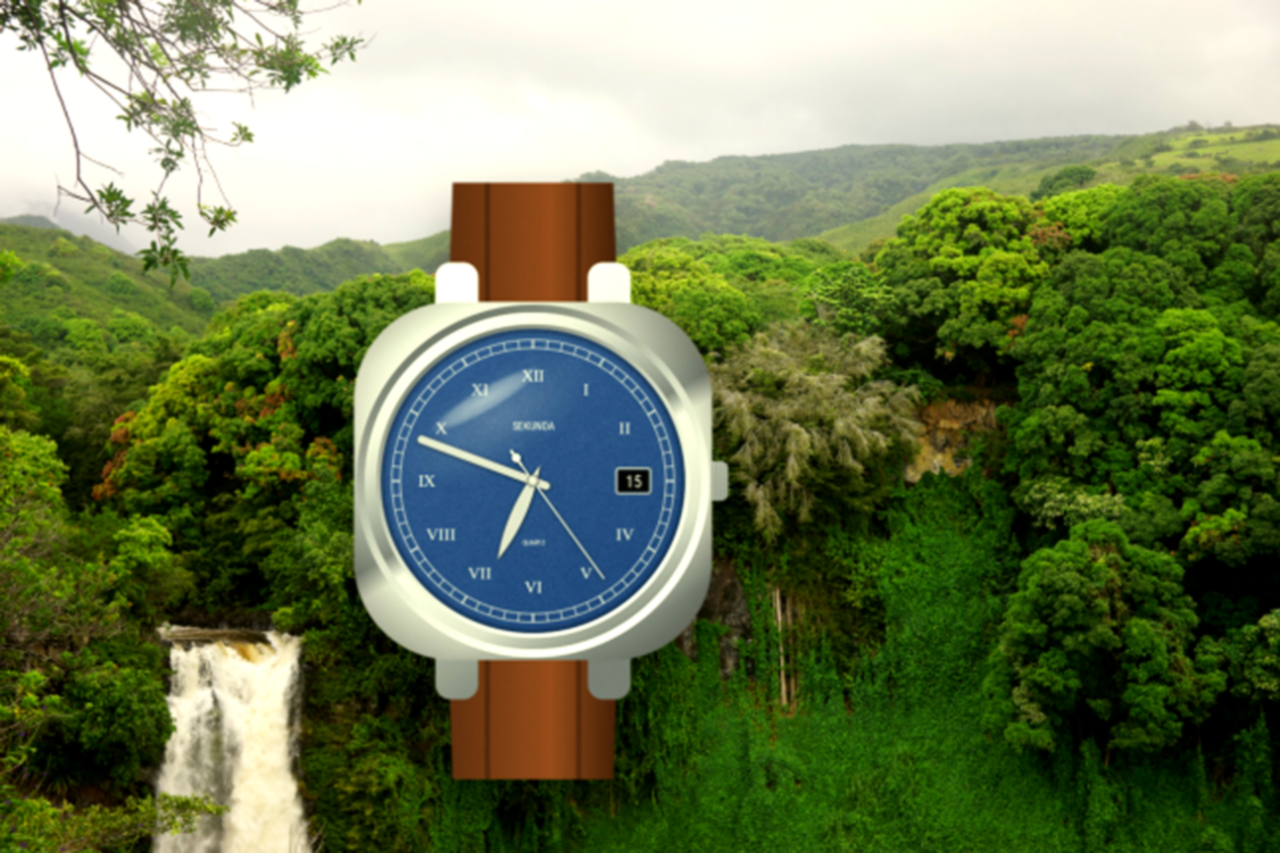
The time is 6:48:24
